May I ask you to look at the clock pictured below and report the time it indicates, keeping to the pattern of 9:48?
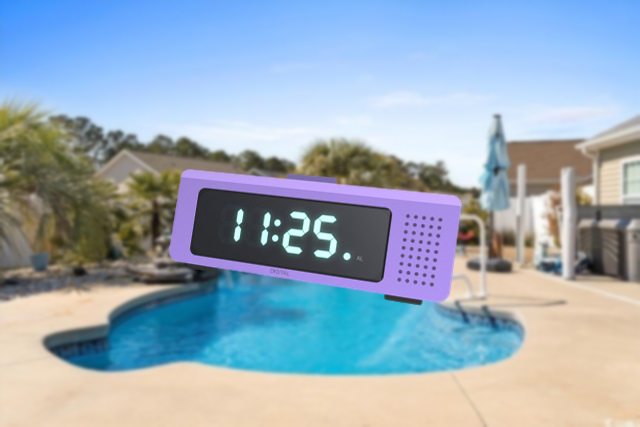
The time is 11:25
